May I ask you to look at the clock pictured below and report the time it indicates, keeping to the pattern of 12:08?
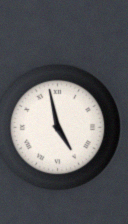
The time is 4:58
